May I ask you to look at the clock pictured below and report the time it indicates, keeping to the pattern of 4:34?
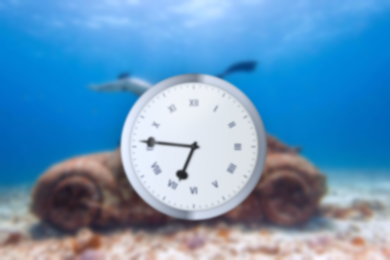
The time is 6:46
